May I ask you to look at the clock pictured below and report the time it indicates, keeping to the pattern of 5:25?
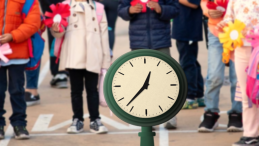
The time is 12:37
